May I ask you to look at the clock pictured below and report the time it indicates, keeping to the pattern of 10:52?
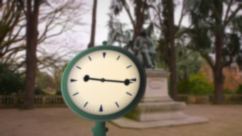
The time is 9:16
